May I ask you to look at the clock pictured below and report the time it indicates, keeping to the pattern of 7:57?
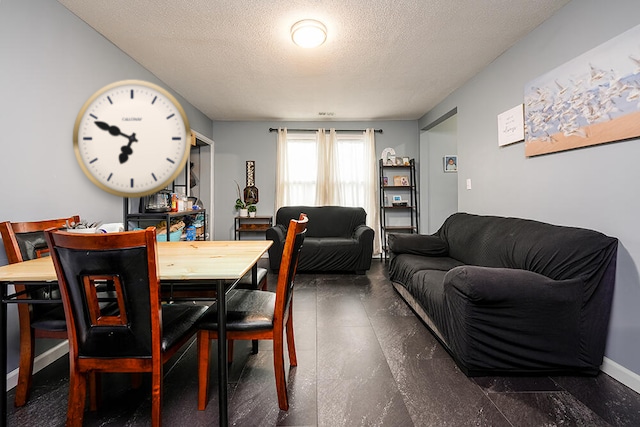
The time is 6:49
